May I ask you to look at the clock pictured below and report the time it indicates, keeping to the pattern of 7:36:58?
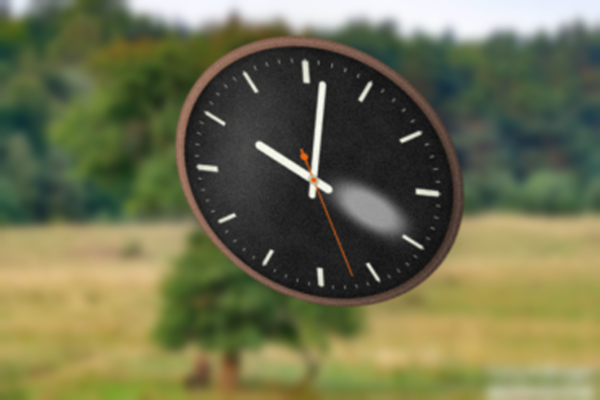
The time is 10:01:27
